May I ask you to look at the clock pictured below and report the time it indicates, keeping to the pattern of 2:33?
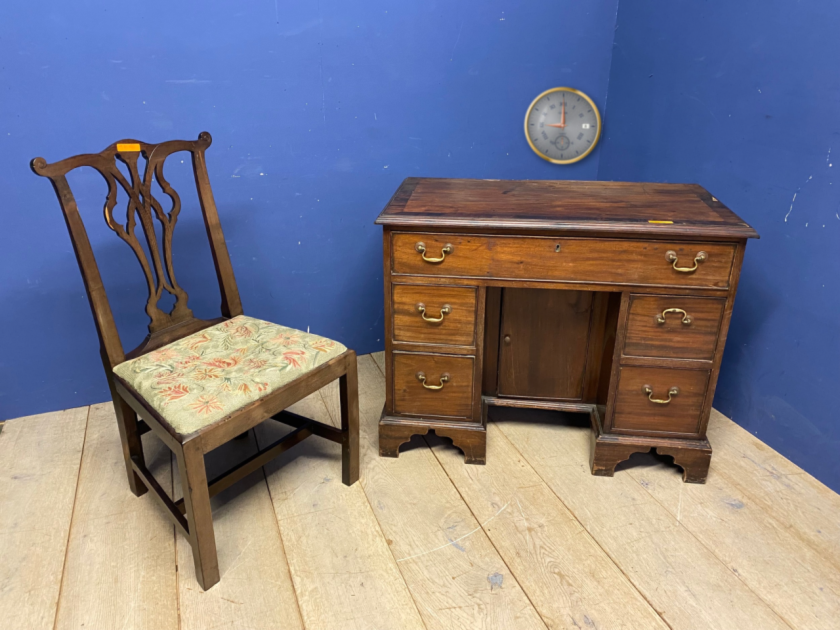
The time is 9:00
